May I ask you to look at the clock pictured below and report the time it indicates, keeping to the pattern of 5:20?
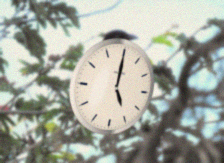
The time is 5:00
